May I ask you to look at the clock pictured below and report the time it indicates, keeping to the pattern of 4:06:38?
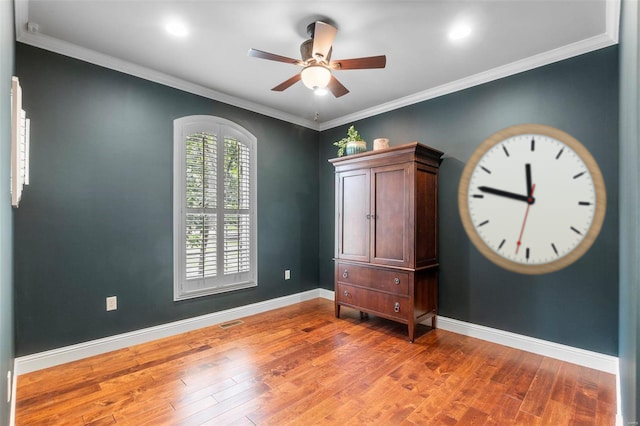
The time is 11:46:32
